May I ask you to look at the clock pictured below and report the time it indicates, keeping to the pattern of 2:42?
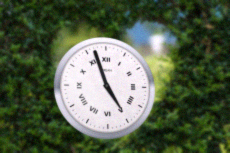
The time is 4:57
